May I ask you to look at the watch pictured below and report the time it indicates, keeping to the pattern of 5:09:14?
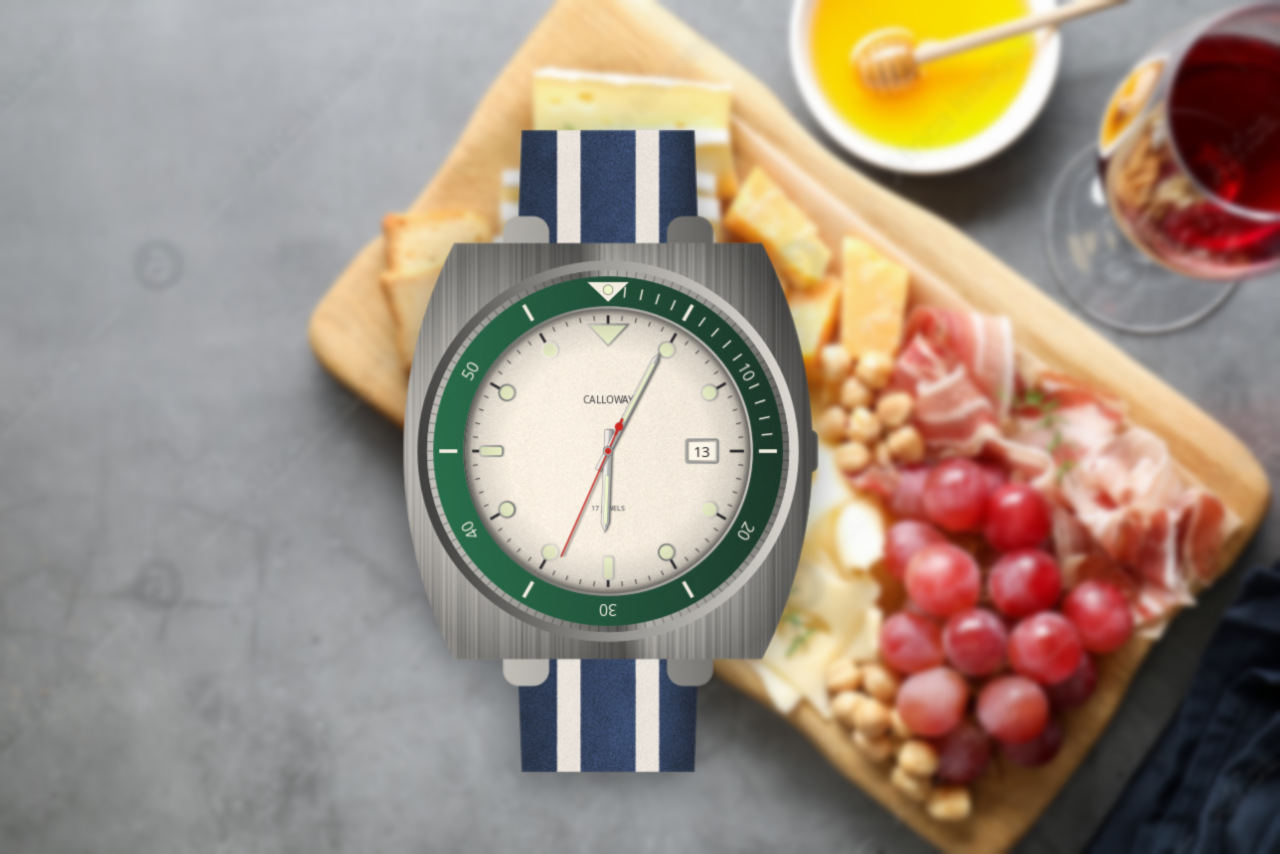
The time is 6:04:34
